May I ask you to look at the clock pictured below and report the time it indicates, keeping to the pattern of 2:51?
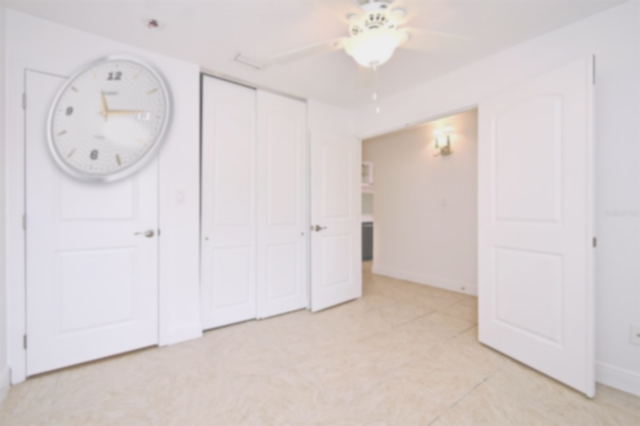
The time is 11:14
